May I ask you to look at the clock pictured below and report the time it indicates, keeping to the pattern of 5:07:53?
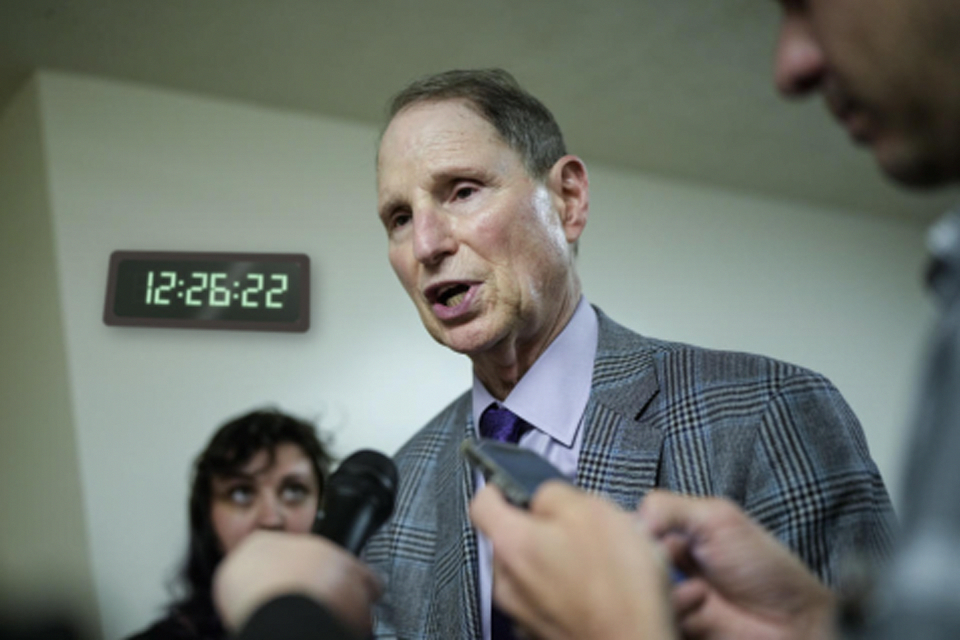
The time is 12:26:22
